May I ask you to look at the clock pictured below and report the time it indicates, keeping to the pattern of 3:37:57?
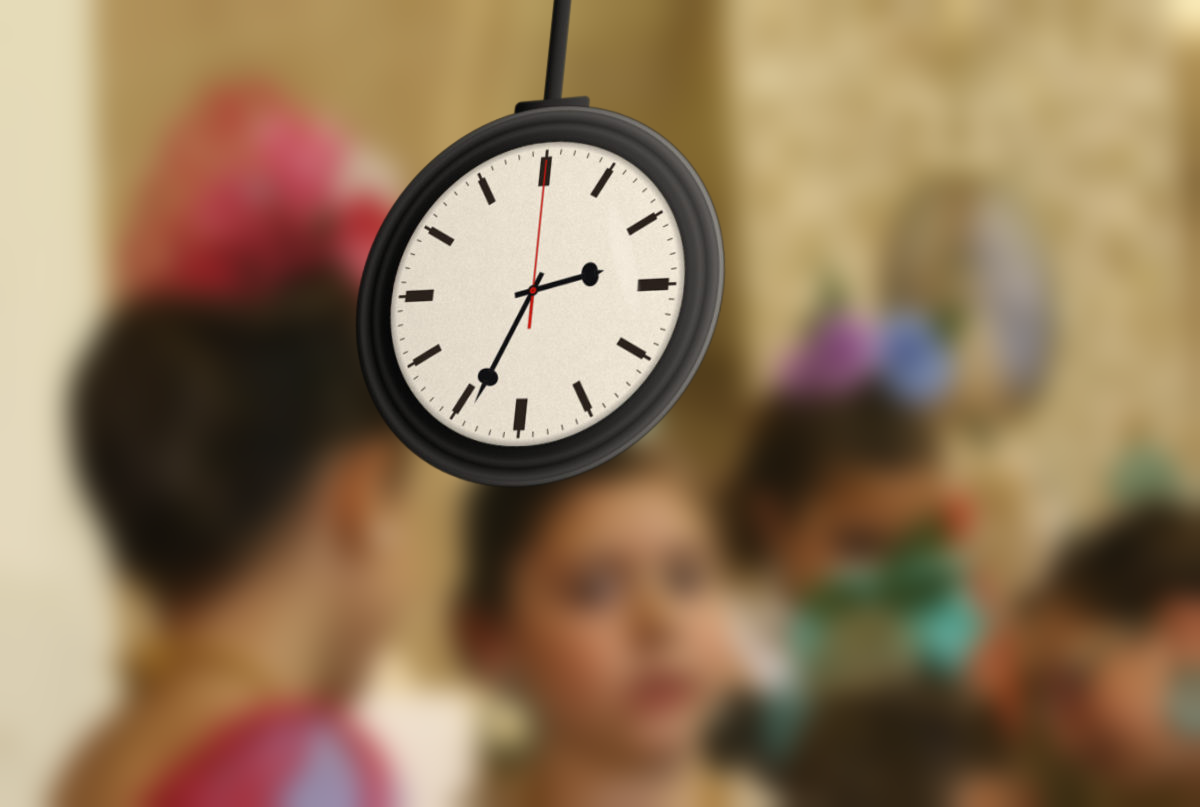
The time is 2:34:00
